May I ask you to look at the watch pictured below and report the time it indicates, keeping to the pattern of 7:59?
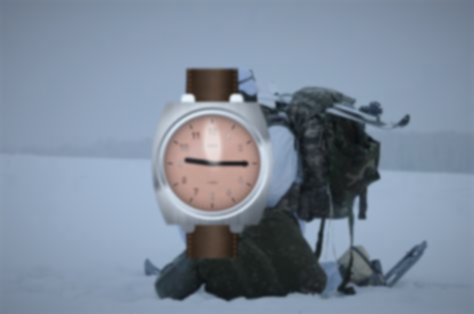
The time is 9:15
